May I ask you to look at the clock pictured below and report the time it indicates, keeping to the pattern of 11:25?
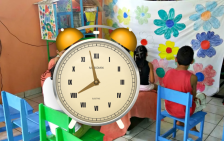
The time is 7:58
